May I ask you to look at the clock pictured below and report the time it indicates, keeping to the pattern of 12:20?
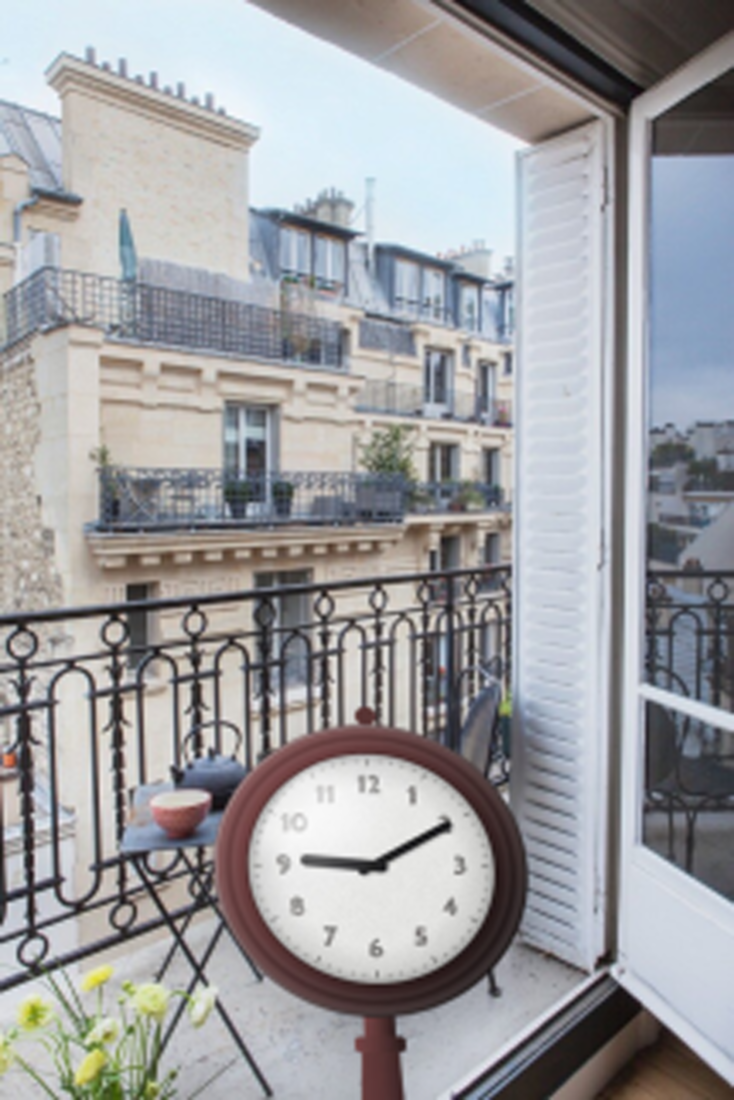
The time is 9:10
